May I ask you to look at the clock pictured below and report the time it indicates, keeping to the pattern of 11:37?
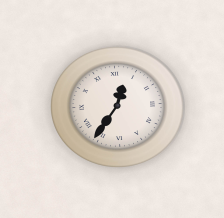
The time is 12:36
